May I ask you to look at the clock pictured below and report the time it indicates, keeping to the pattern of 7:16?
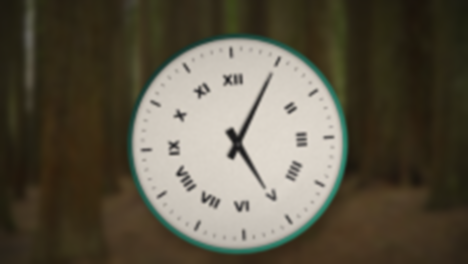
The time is 5:05
